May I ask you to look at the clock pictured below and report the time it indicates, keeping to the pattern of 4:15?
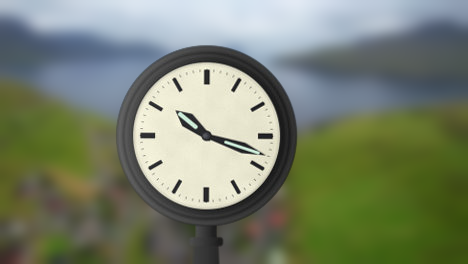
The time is 10:18
